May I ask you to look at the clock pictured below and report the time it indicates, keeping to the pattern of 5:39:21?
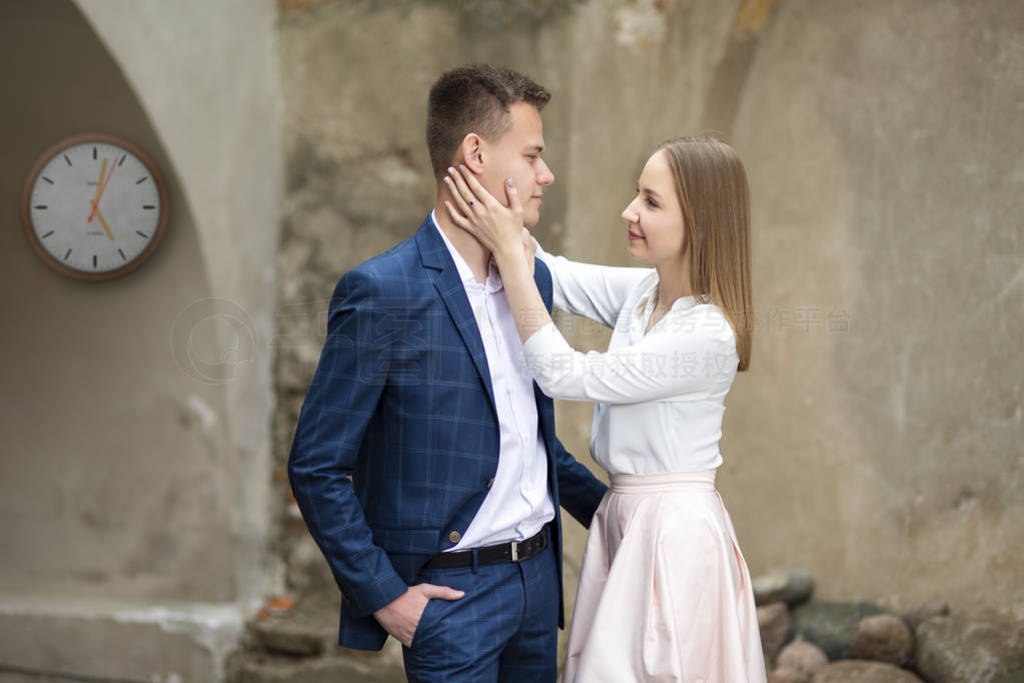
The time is 5:02:04
